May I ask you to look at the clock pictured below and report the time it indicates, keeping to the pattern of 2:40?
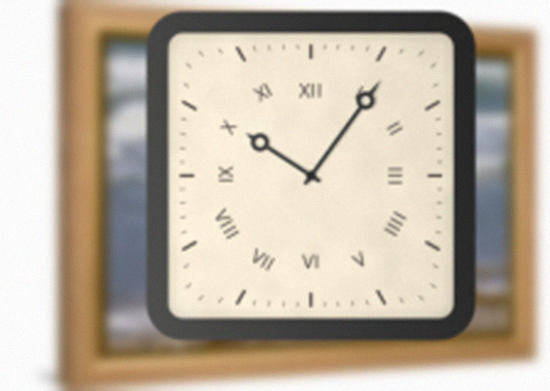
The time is 10:06
